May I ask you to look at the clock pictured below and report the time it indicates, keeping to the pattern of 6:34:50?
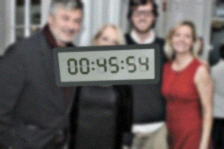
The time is 0:45:54
